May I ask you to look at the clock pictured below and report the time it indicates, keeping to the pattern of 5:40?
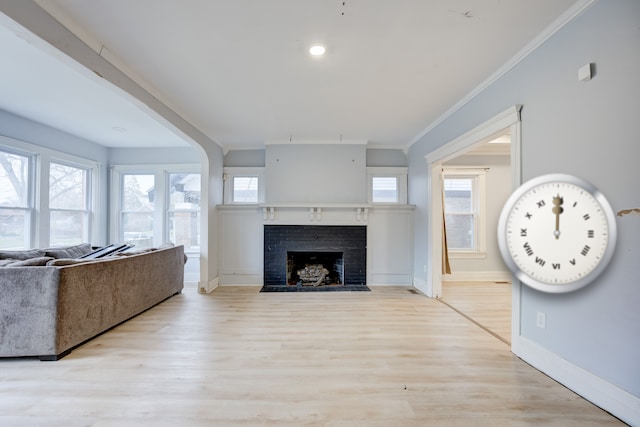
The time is 12:00
